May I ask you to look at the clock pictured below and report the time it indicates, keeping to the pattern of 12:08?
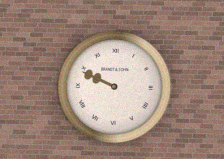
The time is 9:49
